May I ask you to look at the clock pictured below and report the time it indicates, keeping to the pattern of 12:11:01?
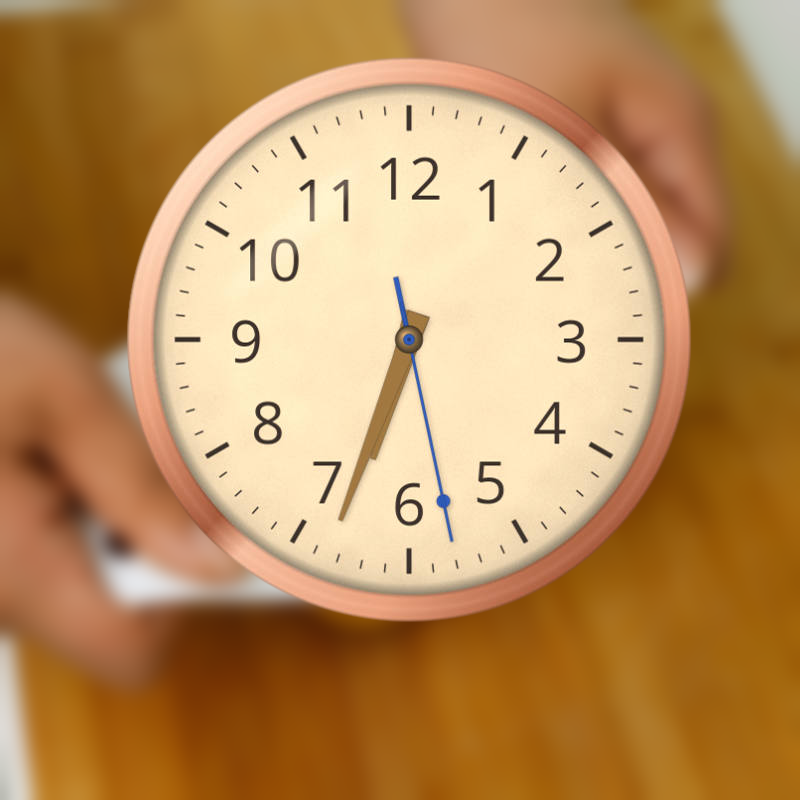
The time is 6:33:28
